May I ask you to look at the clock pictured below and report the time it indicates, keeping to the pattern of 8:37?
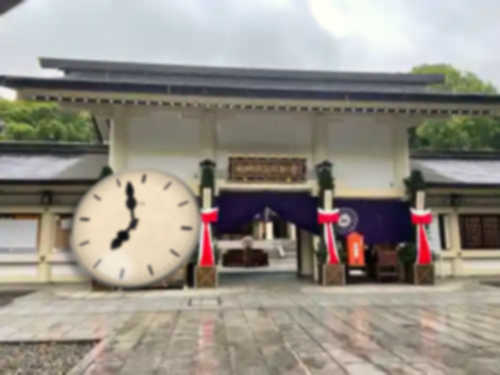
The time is 6:57
